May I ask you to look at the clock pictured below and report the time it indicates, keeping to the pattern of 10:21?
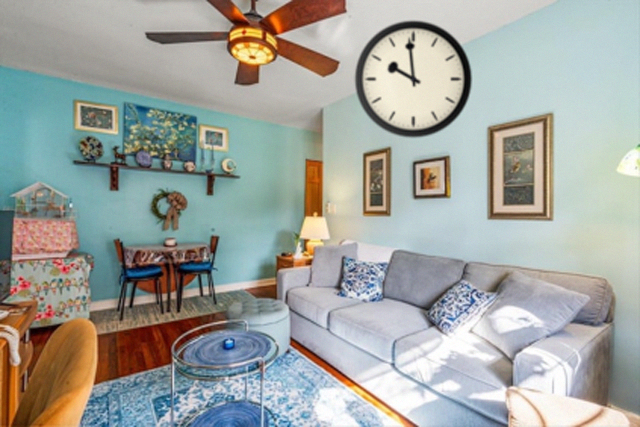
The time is 9:59
